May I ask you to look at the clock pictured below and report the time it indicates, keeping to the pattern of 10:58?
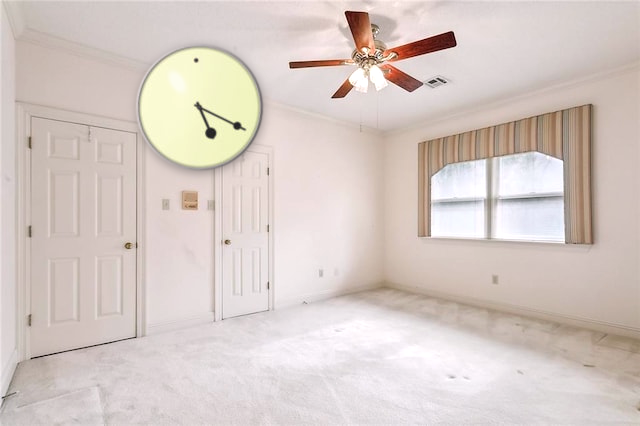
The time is 5:20
